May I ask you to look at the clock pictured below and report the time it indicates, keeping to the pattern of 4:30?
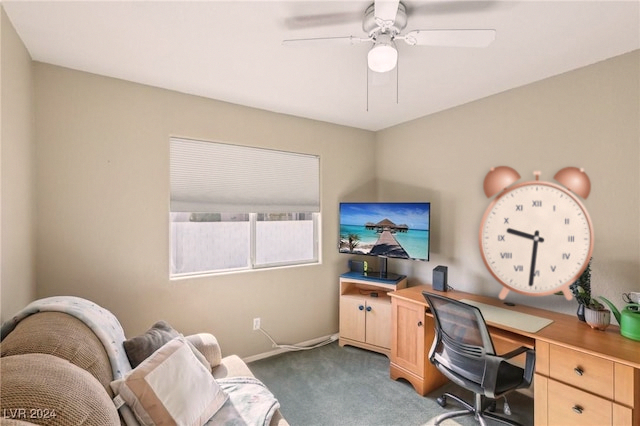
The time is 9:31
